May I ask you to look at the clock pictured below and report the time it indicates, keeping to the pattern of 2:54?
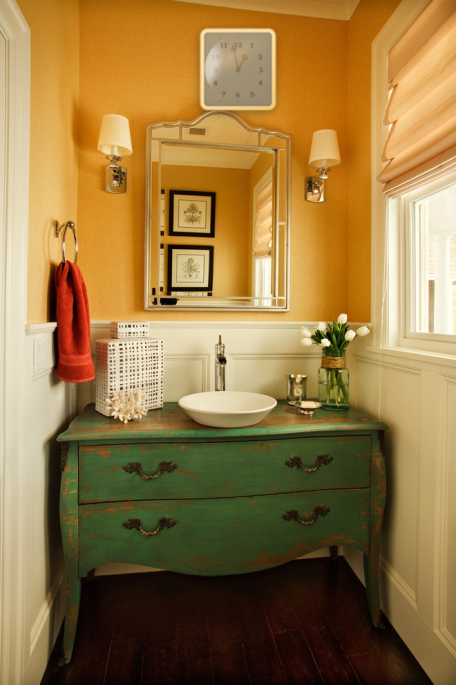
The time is 12:58
